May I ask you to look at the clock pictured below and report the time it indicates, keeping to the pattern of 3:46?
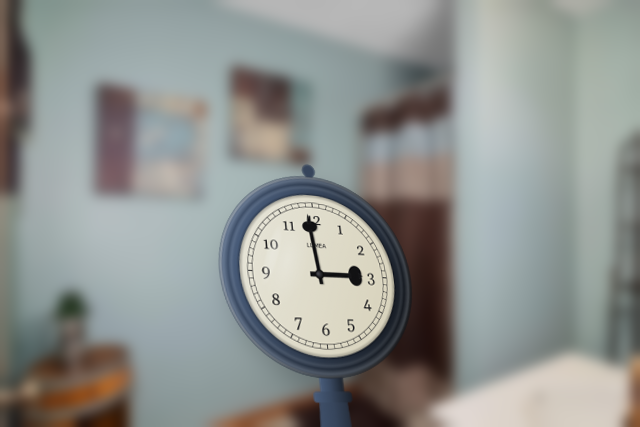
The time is 2:59
